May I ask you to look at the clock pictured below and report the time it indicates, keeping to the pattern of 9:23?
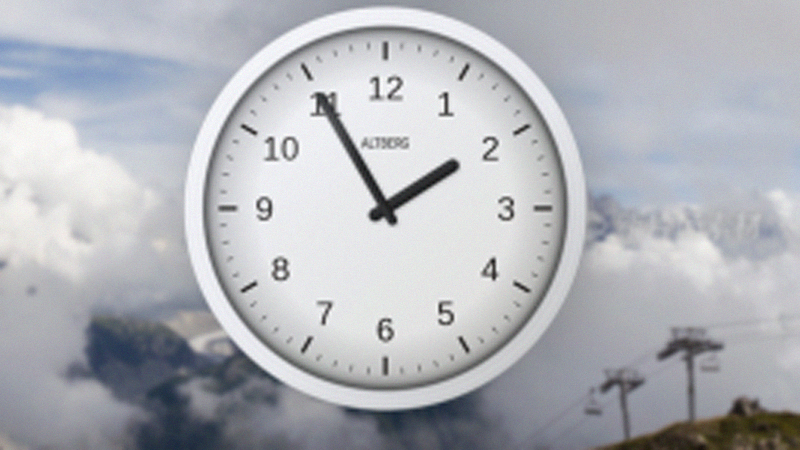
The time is 1:55
